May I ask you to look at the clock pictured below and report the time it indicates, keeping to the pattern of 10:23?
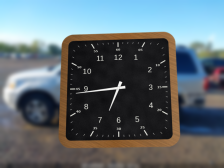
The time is 6:44
